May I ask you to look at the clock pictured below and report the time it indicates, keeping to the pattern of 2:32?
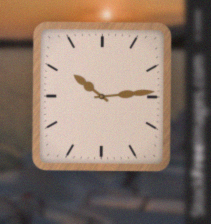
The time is 10:14
